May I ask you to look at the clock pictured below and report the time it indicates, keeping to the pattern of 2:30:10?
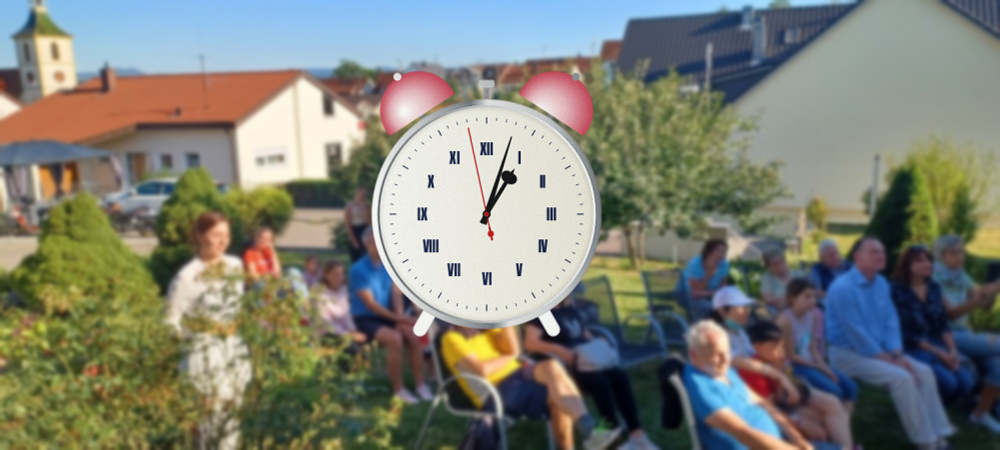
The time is 1:02:58
